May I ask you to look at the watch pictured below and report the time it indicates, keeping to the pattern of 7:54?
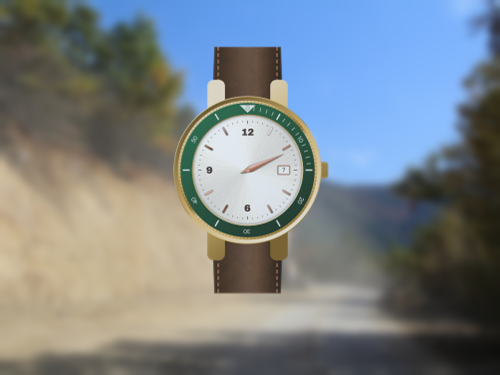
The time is 2:11
